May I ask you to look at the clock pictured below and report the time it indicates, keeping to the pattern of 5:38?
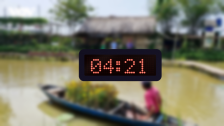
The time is 4:21
